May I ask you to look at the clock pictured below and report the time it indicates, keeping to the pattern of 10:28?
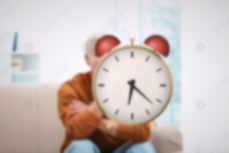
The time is 6:22
